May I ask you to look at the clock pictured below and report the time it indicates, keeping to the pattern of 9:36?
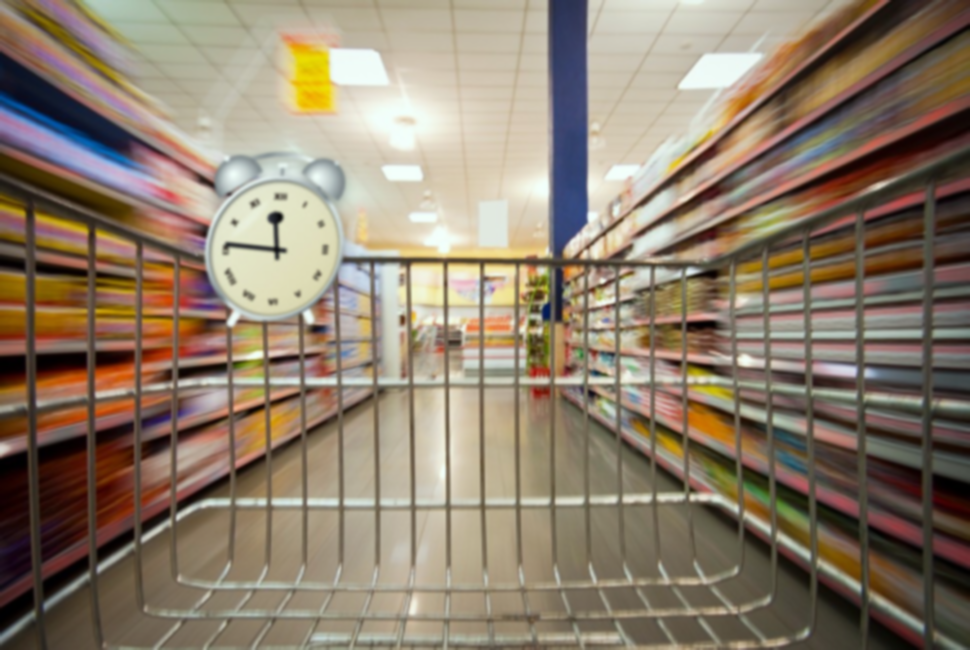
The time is 11:46
